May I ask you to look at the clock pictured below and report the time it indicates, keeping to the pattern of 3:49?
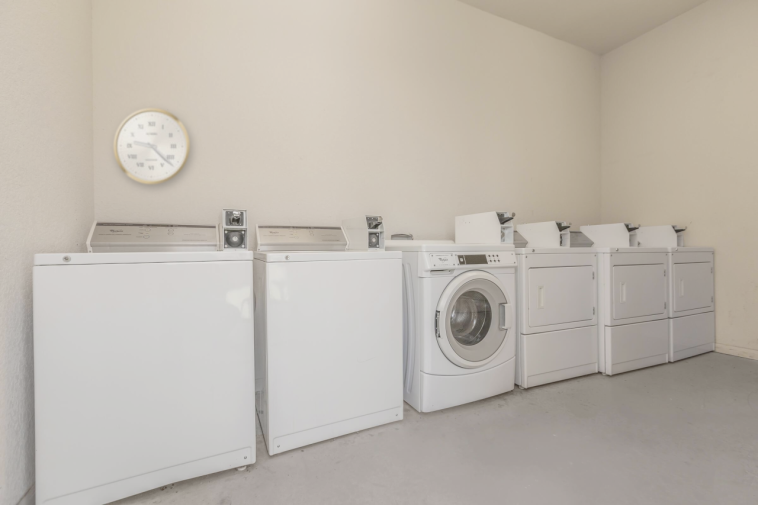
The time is 9:22
